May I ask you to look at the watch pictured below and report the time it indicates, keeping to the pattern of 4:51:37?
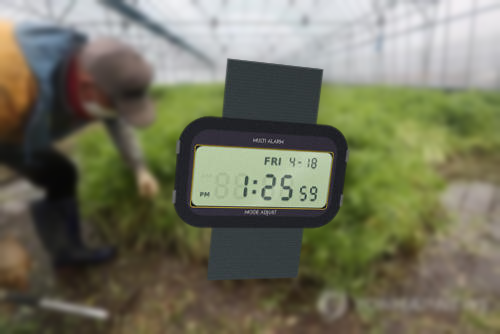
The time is 1:25:59
